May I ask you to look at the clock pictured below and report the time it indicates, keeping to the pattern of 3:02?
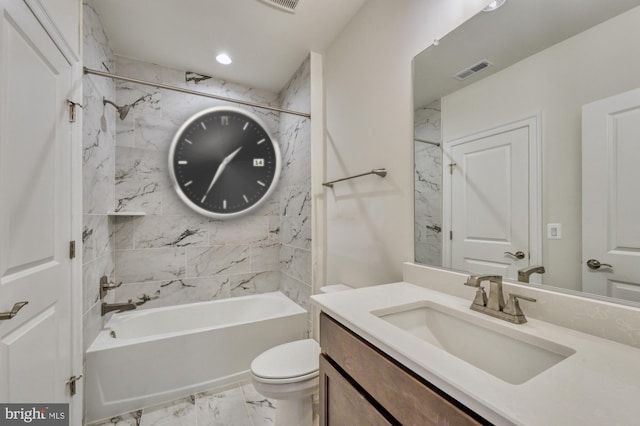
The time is 1:35
